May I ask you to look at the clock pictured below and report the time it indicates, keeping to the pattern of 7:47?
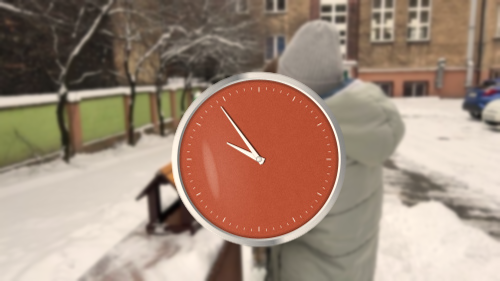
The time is 9:54
